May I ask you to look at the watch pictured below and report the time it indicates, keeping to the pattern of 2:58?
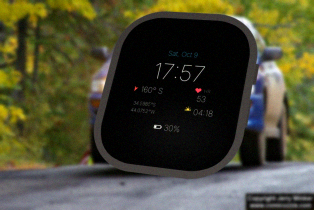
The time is 17:57
